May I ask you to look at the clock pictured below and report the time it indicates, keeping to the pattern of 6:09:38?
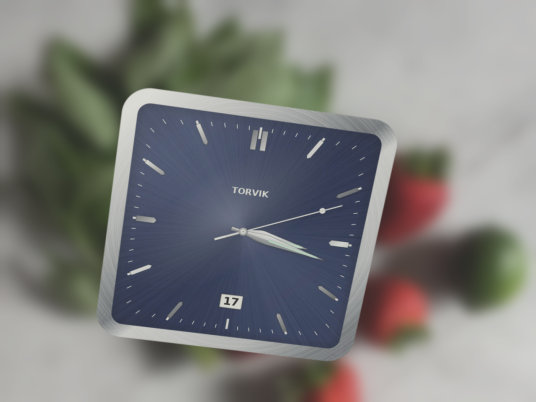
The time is 3:17:11
